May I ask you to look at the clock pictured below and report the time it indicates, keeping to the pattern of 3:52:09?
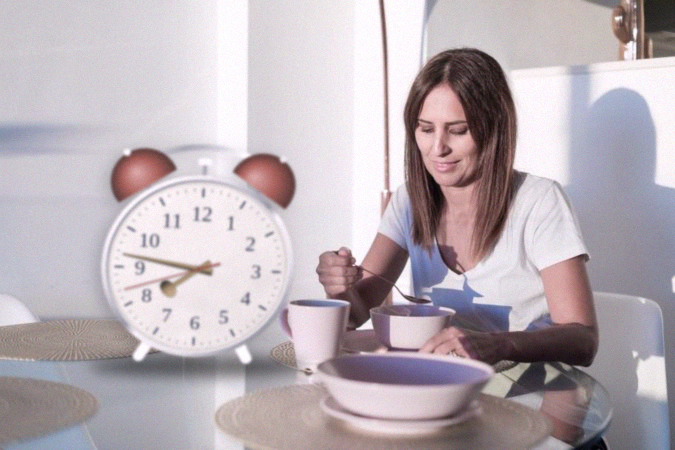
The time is 7:46:42
